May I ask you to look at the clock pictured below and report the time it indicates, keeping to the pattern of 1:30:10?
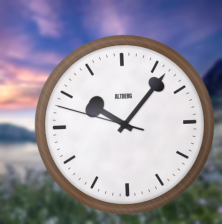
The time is 10:06:48
